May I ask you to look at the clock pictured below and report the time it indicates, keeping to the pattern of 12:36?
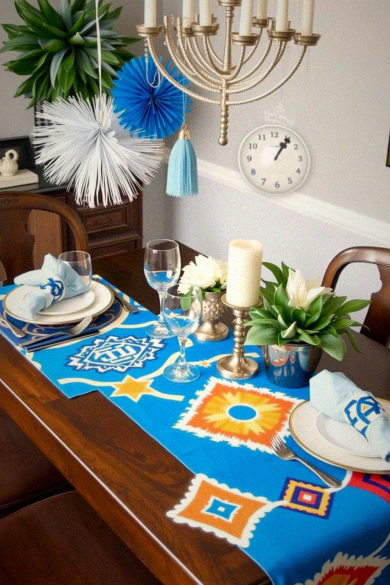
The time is 1:06
